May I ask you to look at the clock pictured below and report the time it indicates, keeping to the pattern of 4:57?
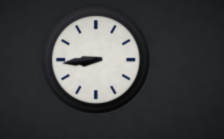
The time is 8:44
